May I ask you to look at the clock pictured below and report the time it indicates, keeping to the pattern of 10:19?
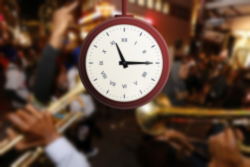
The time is 11:15
